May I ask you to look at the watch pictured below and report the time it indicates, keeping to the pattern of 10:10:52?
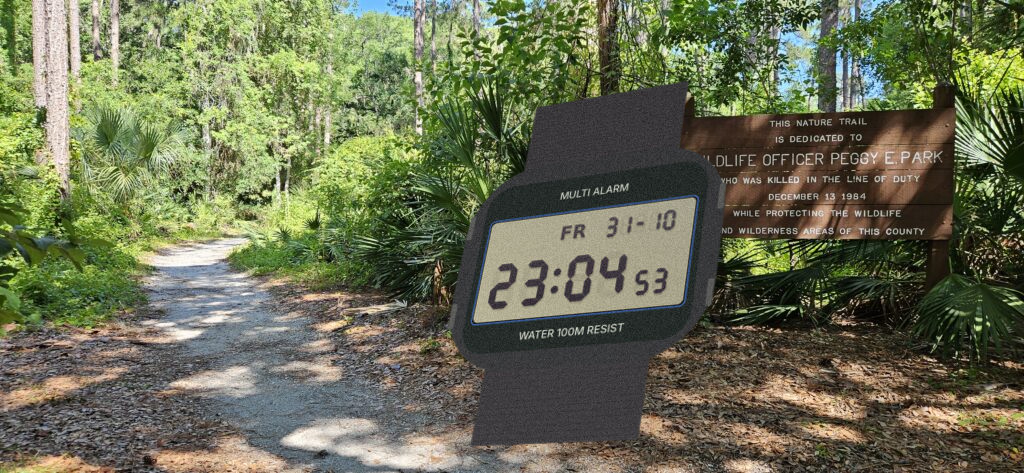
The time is 23:04:53
